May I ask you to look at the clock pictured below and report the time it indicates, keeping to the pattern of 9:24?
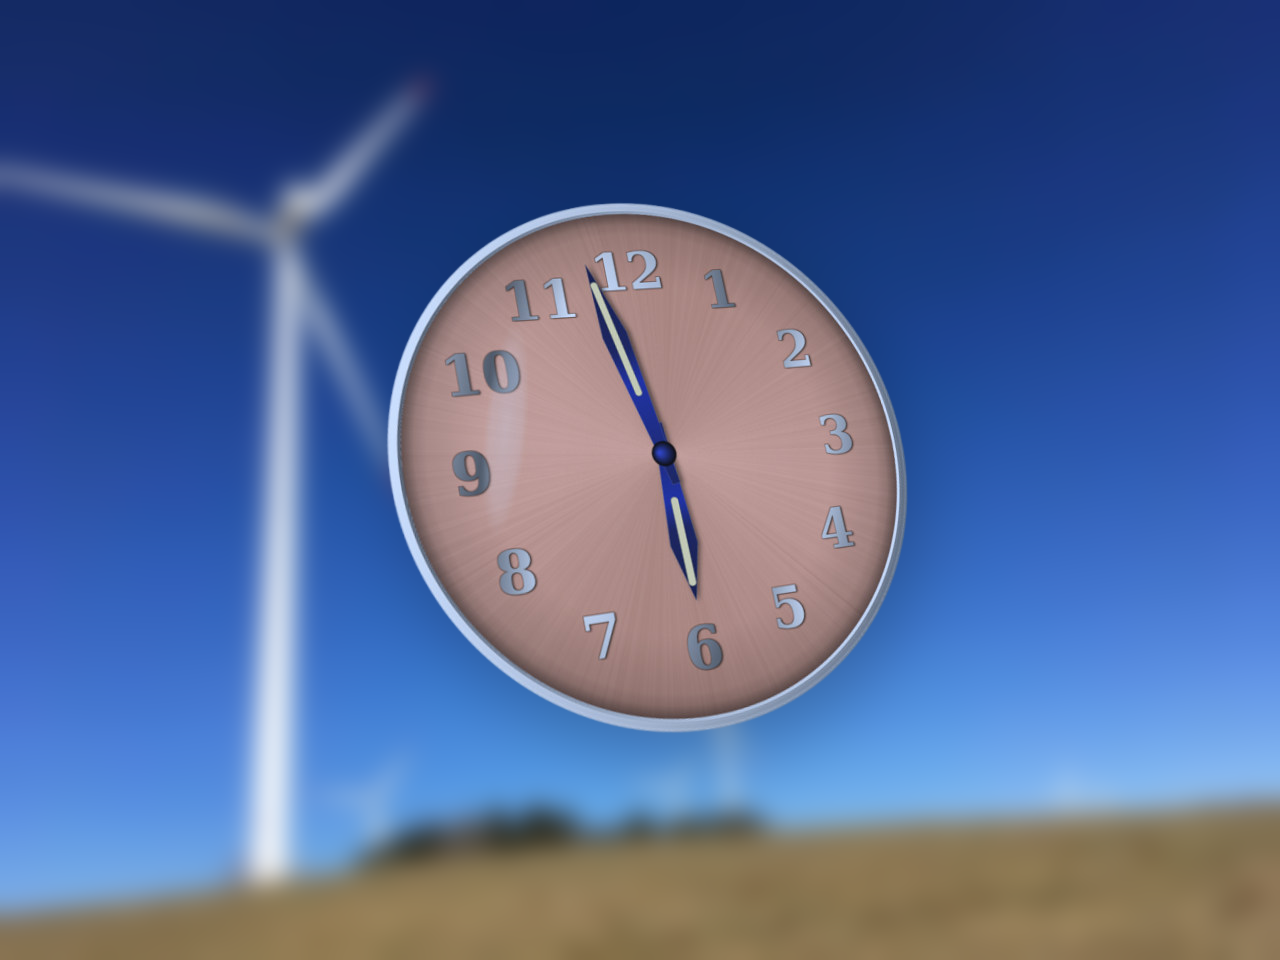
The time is 5:58
